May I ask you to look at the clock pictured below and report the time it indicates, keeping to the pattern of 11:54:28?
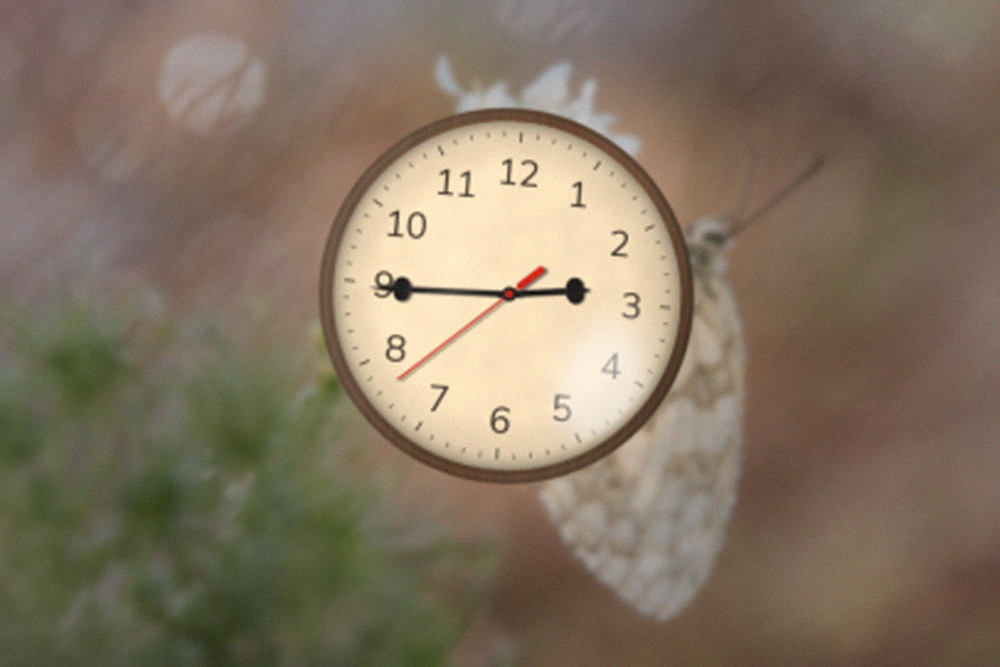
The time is 2:44:38
